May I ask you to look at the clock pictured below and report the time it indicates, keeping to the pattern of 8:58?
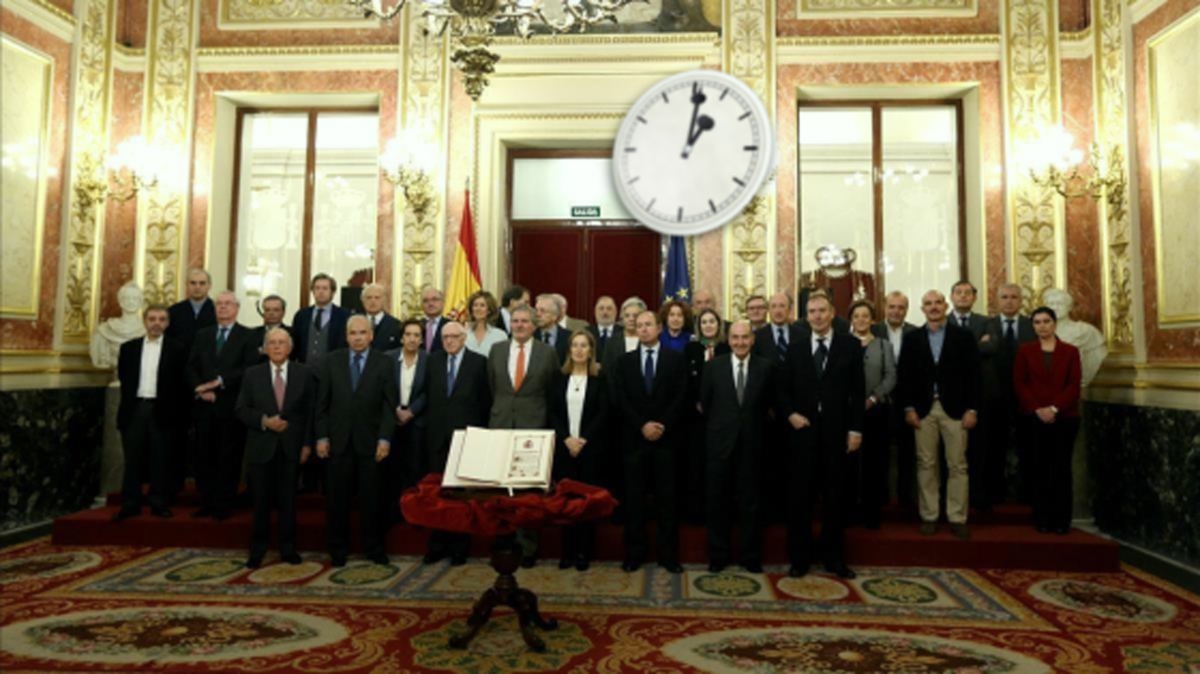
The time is 1:01
